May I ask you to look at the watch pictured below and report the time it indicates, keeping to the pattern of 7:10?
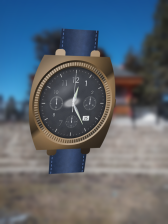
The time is 12:25
